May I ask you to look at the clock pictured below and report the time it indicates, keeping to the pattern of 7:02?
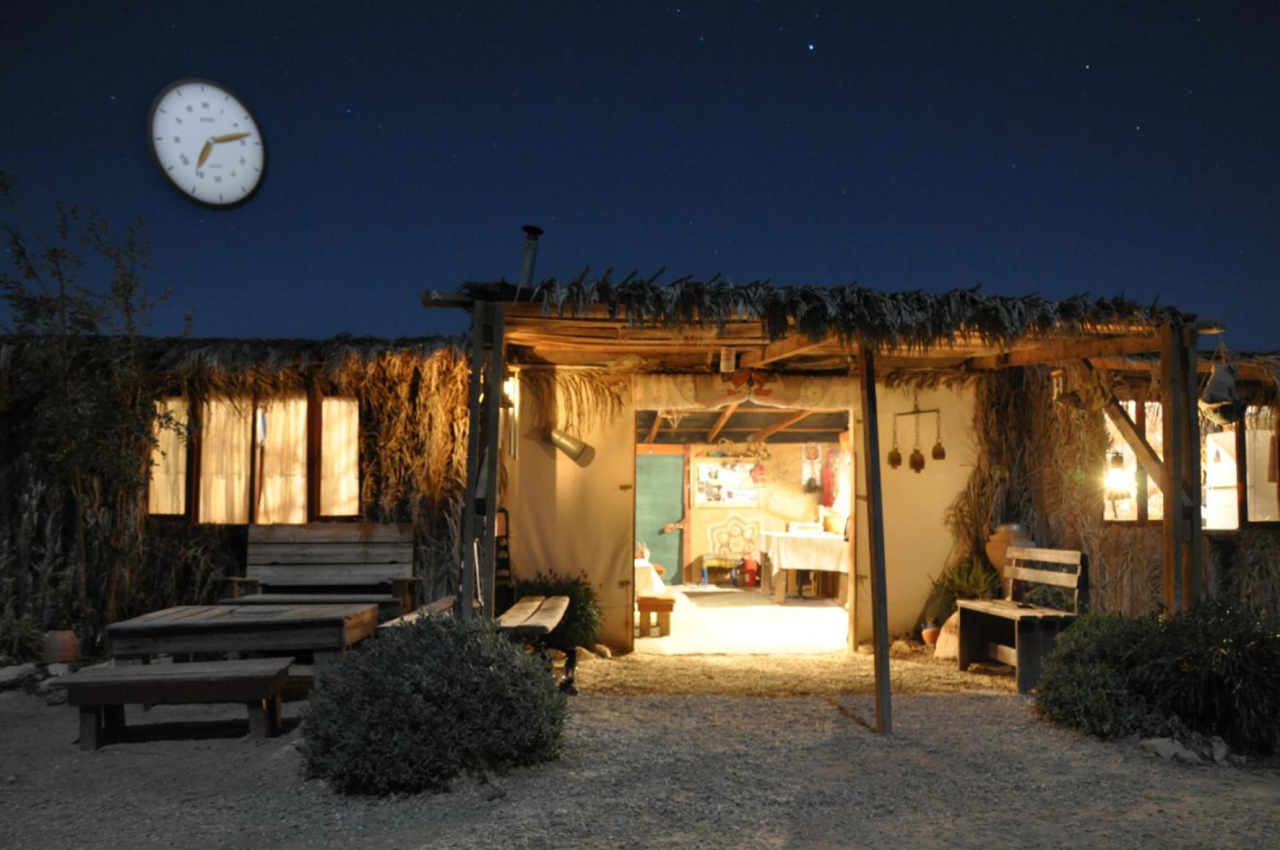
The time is 7:13
